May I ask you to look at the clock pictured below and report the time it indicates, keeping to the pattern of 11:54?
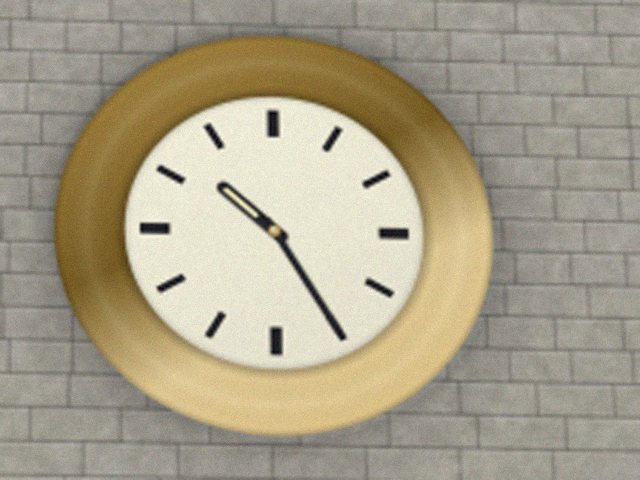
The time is 10:25
